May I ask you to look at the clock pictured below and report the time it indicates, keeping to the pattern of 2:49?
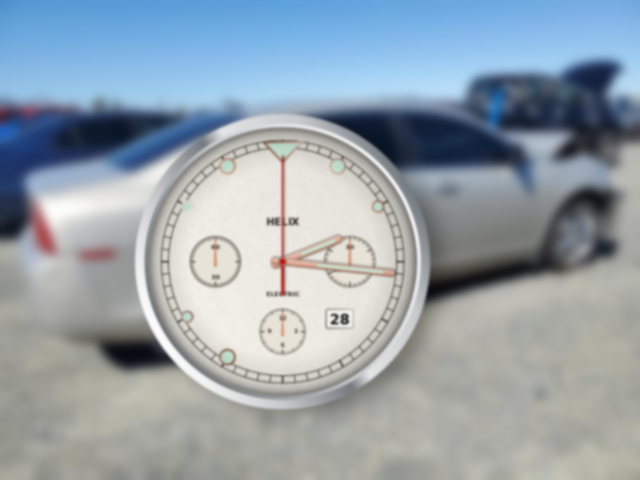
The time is 2:16
